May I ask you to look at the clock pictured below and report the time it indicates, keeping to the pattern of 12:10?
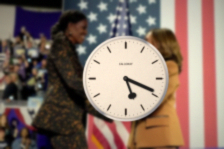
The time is 5:19
